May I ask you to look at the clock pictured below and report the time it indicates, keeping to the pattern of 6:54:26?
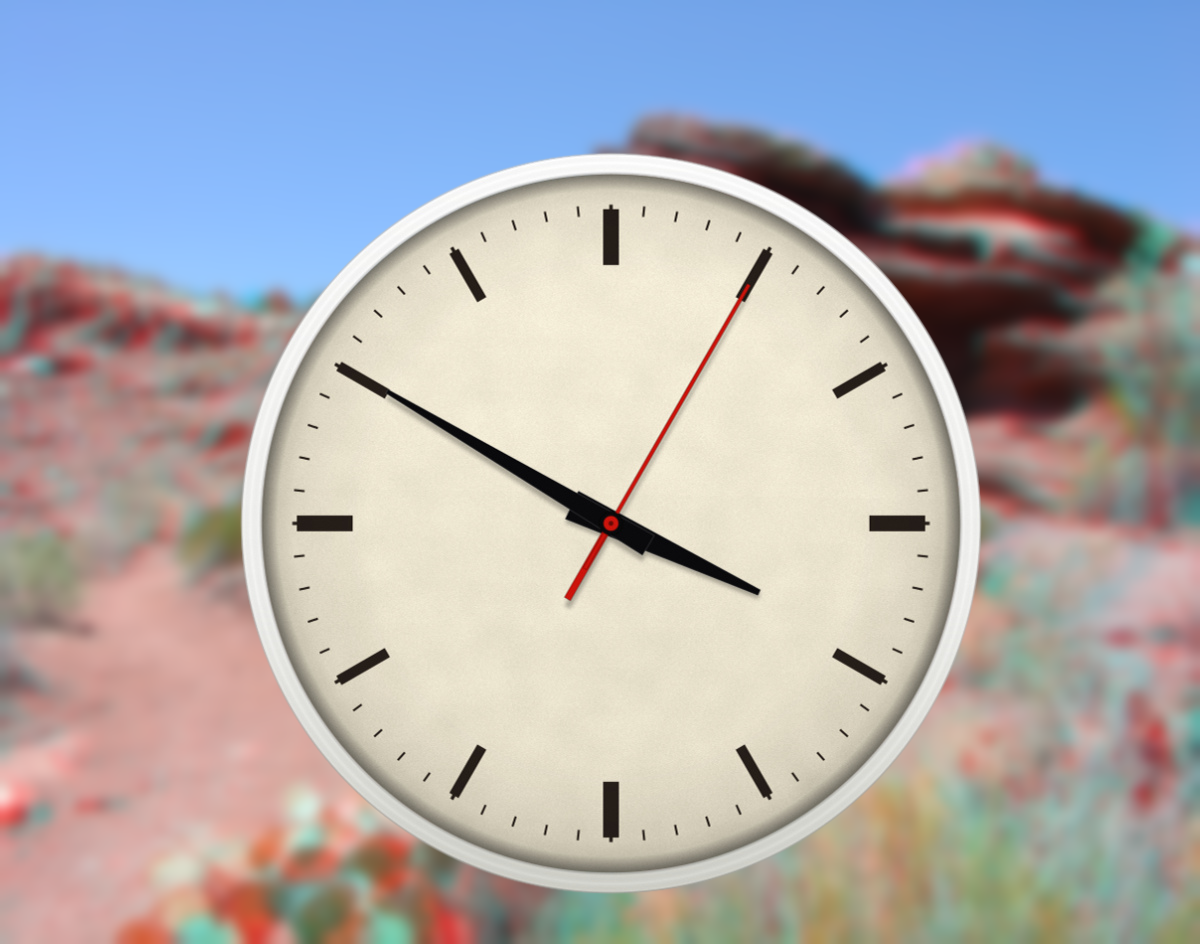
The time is 3:50:05
